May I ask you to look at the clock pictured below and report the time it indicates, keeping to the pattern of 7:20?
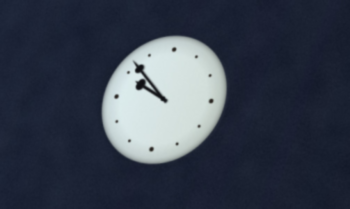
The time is 9:52
